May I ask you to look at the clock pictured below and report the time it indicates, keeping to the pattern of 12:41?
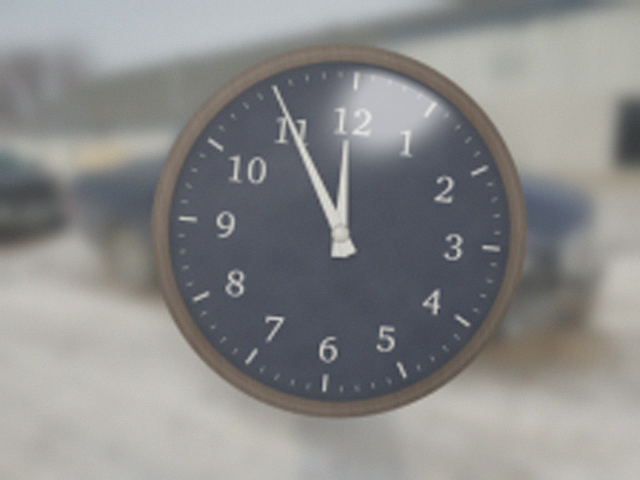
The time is 11:55
